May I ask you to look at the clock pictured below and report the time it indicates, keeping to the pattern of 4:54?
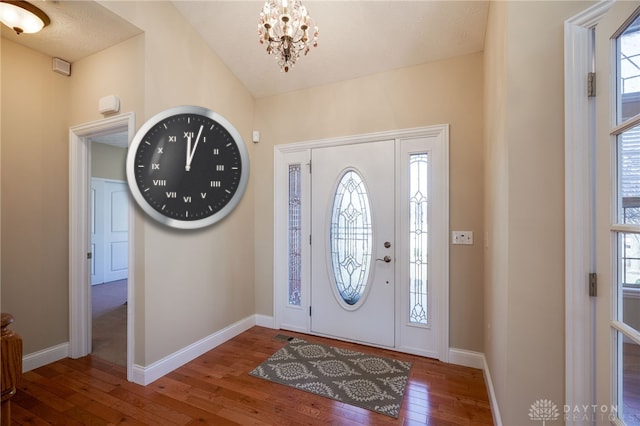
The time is 12:03
